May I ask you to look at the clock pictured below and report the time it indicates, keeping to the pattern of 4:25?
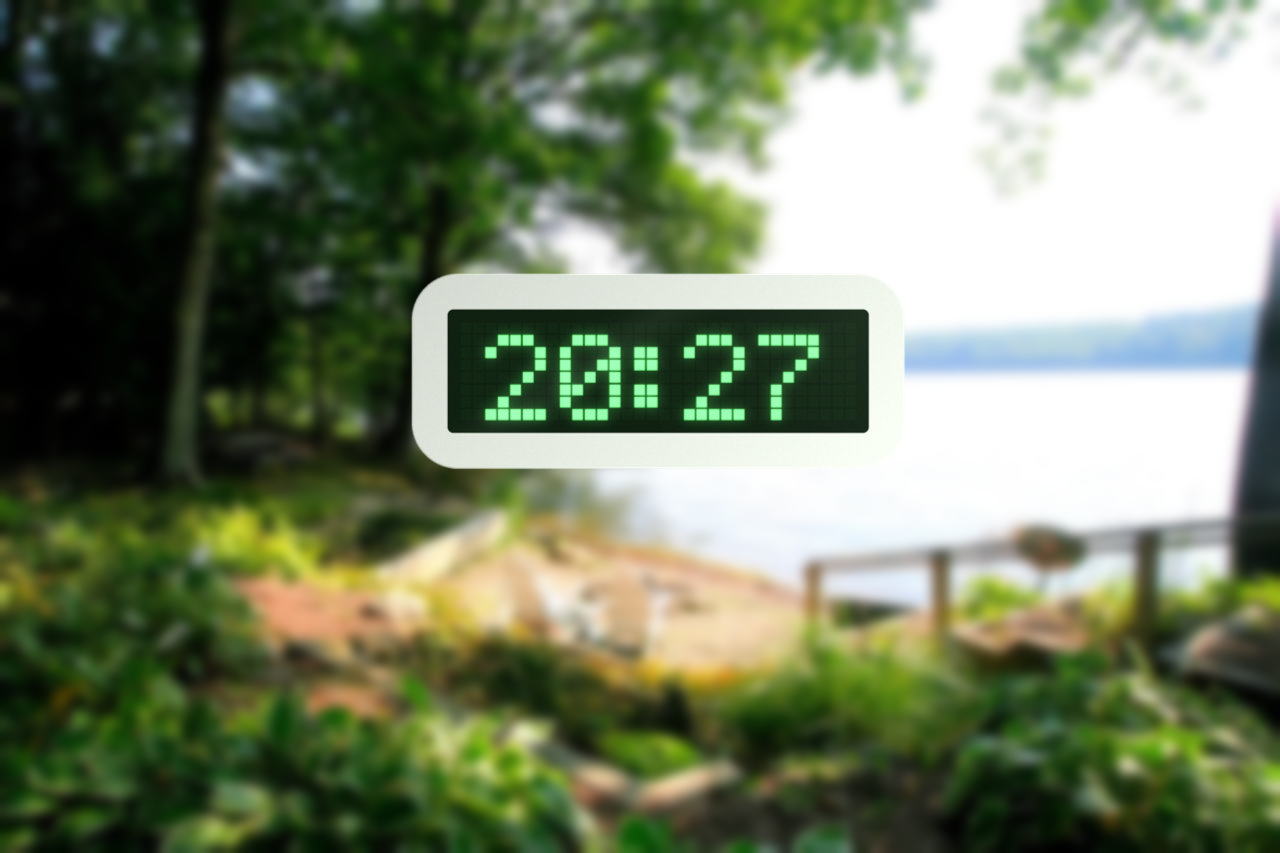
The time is 20:27
